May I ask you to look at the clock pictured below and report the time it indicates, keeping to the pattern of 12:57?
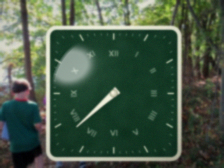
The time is 7:38
